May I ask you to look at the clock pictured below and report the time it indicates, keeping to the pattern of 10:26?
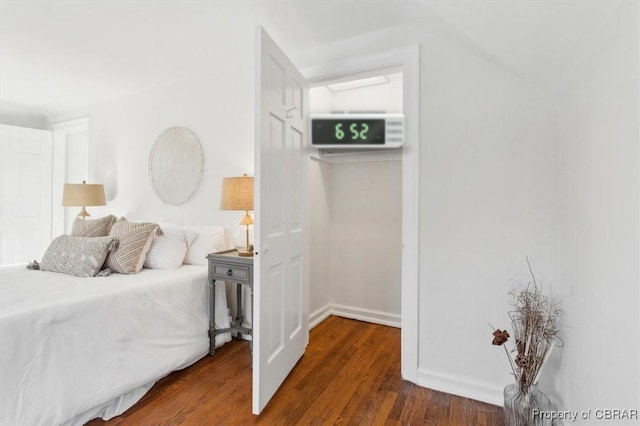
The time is 6:52
